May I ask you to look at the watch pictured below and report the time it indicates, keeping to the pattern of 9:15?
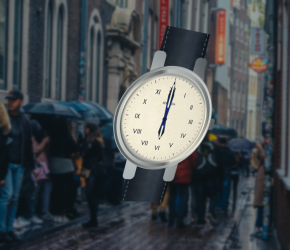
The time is 6:00
